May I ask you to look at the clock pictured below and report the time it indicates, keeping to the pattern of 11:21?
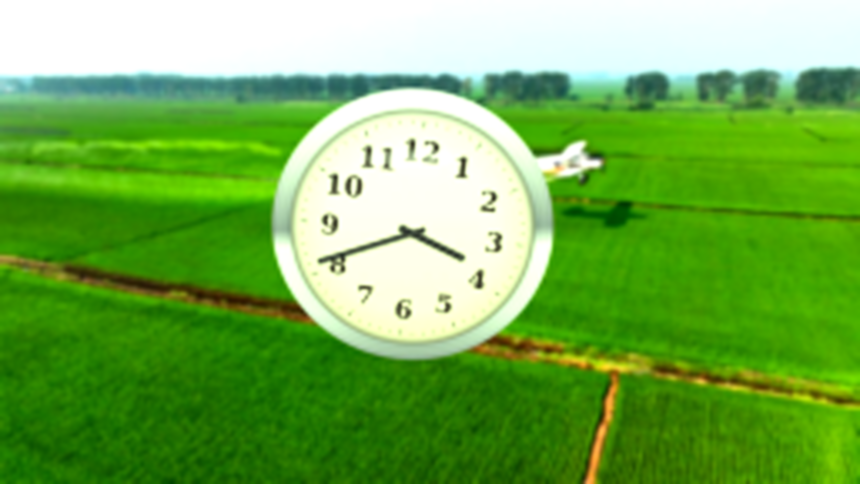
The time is 3:41
